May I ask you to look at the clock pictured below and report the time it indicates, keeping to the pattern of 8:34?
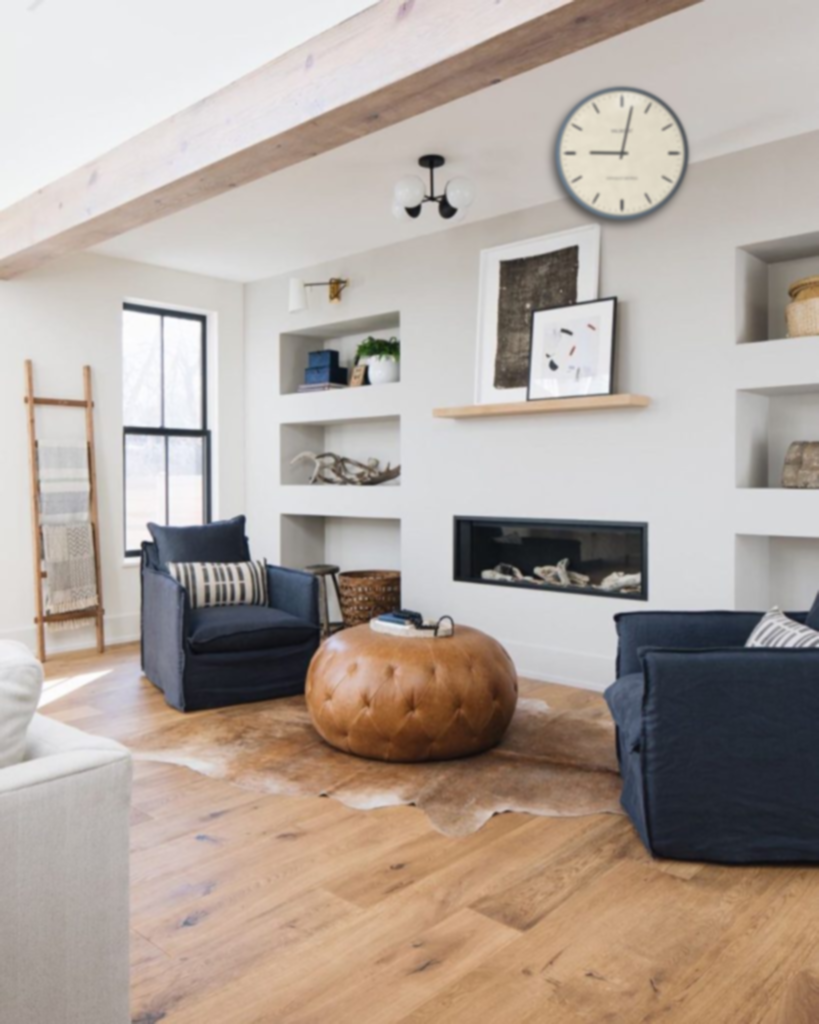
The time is 9:02
